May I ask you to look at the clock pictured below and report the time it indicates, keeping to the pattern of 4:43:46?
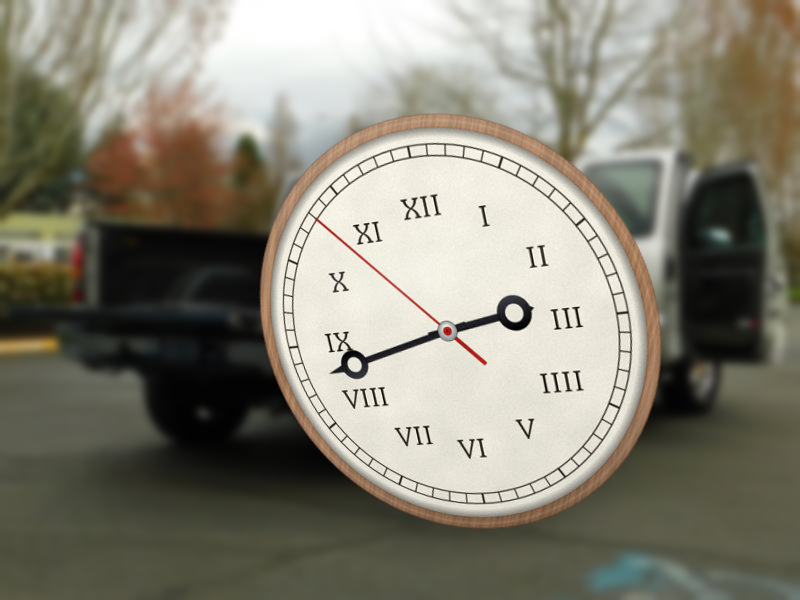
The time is 2:42:53
